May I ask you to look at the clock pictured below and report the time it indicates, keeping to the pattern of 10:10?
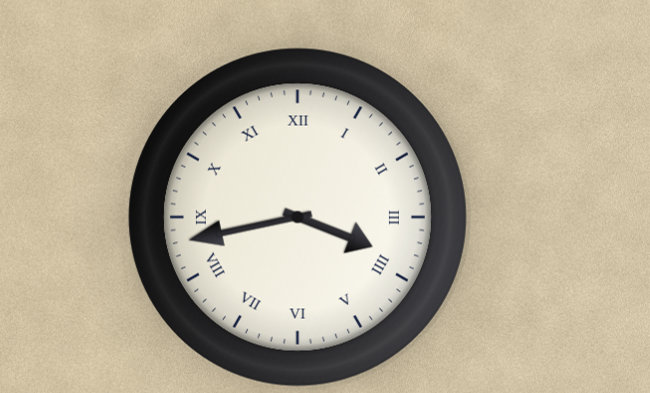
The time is 3:43
